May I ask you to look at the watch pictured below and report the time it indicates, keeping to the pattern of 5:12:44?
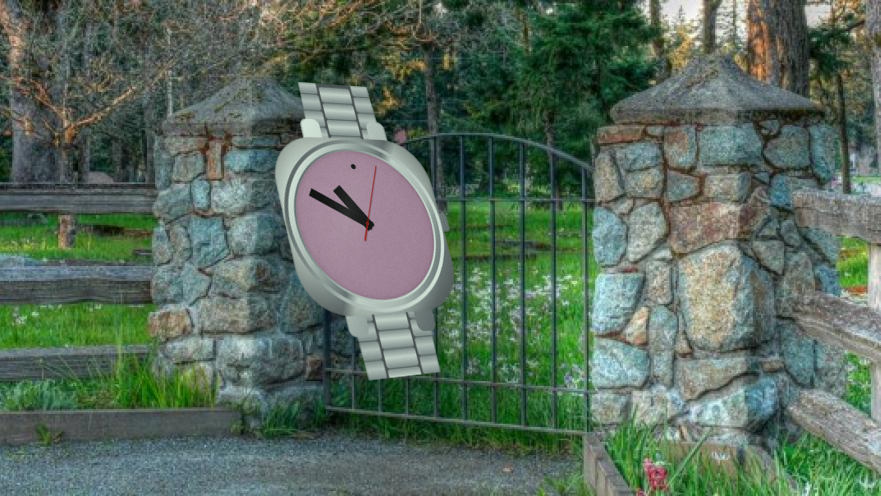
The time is 10:50:04
